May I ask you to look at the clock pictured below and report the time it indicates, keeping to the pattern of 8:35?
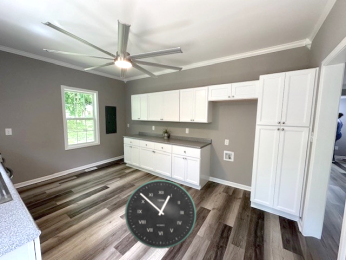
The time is 12:52
